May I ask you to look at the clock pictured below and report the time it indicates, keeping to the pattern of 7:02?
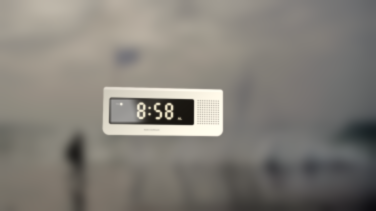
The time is 8:58
